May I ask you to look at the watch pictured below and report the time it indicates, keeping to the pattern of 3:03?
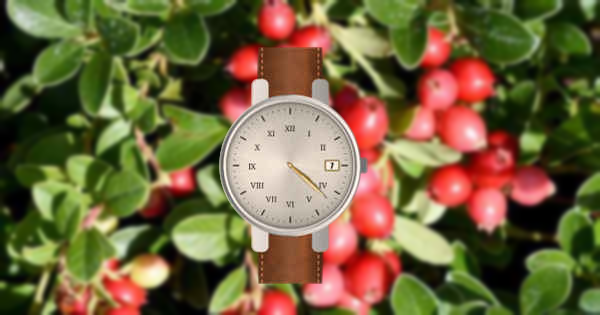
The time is 4:22
